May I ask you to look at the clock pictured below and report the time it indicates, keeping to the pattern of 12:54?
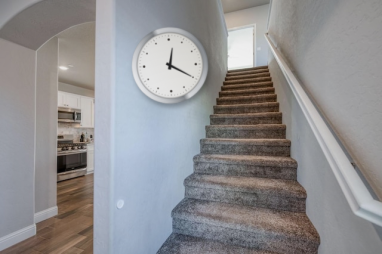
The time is 12:20
